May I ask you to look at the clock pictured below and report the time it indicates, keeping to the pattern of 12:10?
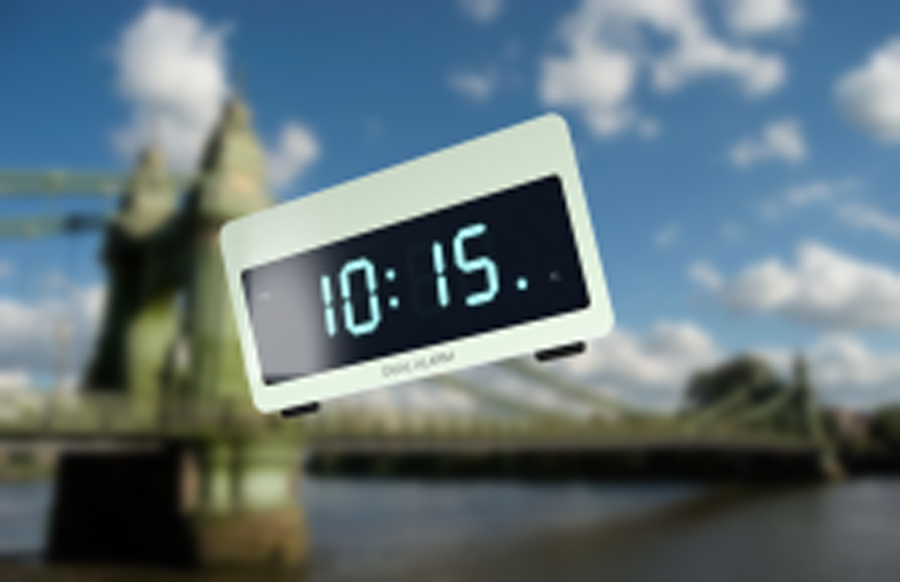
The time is 10:15
